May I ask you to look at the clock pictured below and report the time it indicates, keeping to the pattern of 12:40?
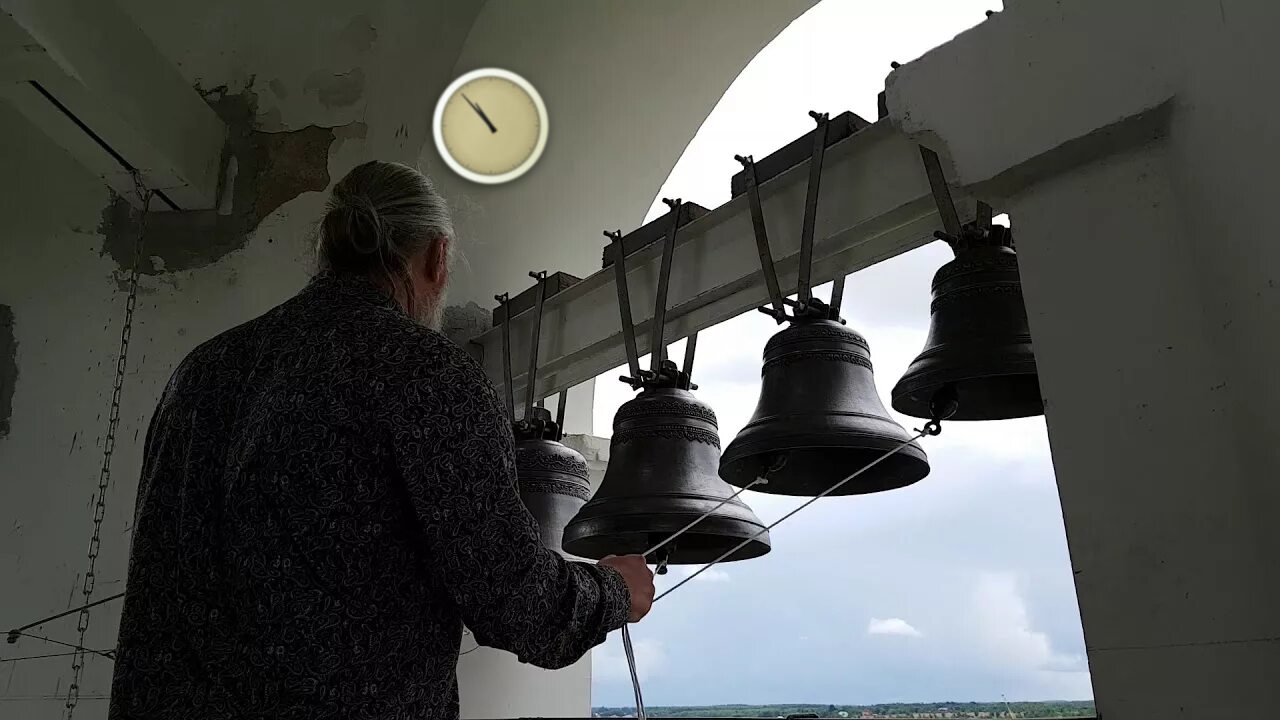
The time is 10:53
